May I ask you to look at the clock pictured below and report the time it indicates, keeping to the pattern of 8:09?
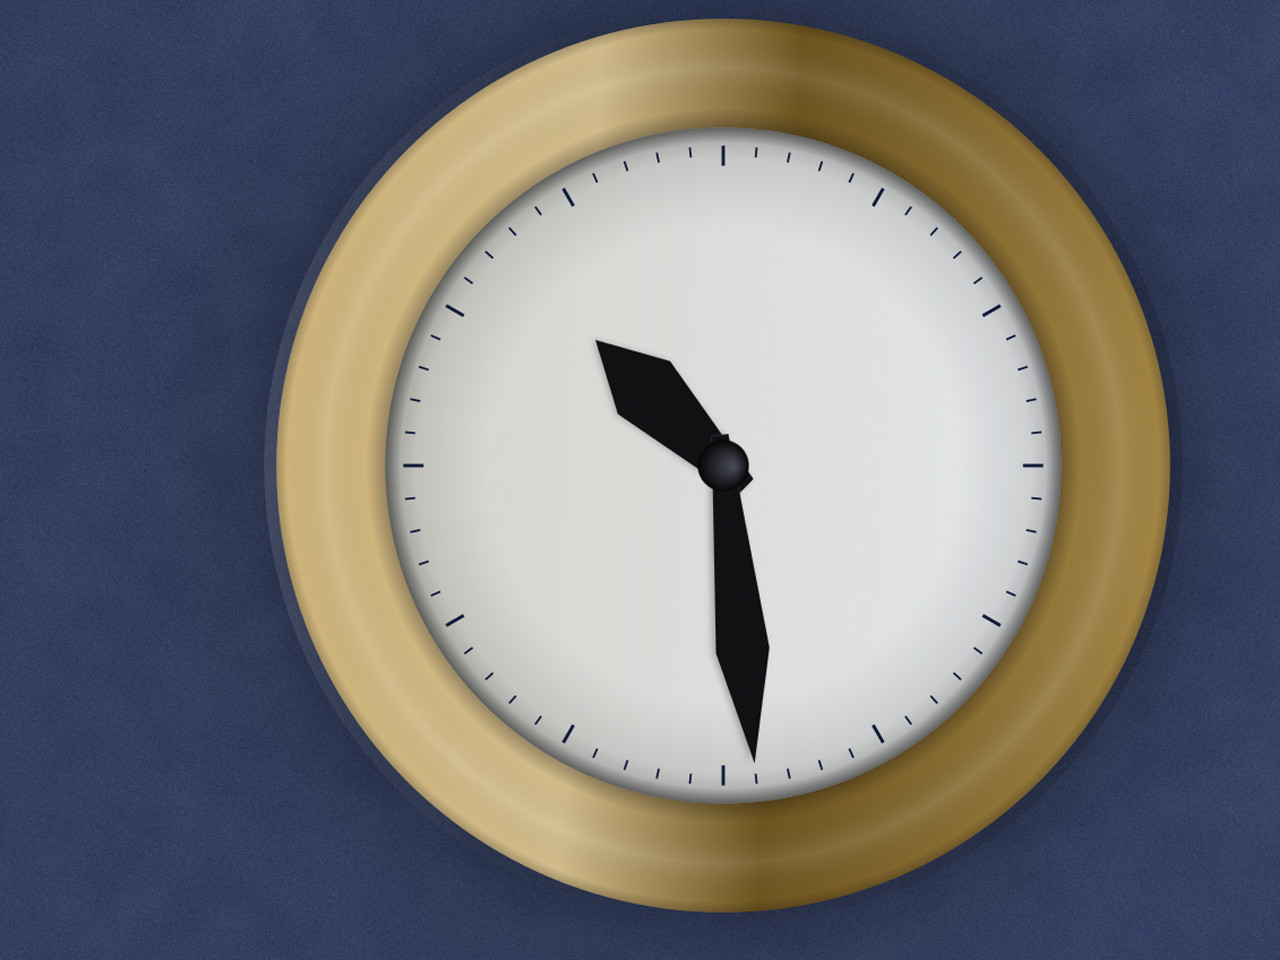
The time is 10:29
